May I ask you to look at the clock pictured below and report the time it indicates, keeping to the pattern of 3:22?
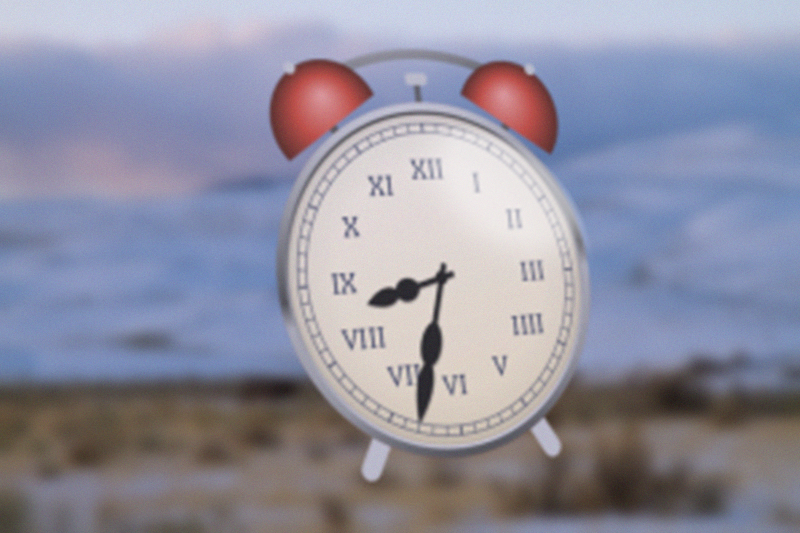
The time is 8:33
